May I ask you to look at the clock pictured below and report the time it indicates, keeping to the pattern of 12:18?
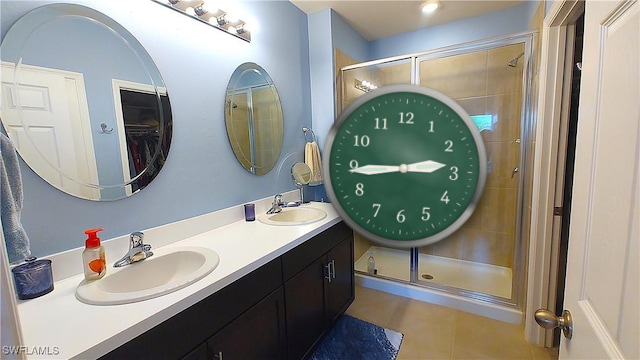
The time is 2:44
